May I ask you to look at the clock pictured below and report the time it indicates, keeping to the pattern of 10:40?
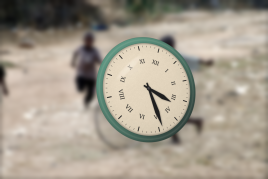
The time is 3:24
